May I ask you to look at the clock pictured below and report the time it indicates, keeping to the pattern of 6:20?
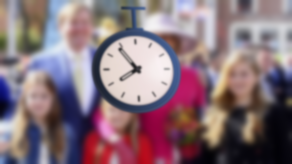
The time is 7:54
